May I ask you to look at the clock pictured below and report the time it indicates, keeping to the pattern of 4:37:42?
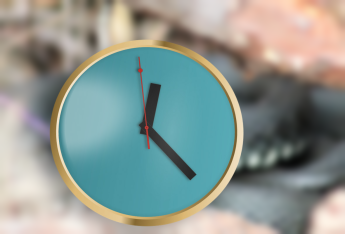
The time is 12:22:59
